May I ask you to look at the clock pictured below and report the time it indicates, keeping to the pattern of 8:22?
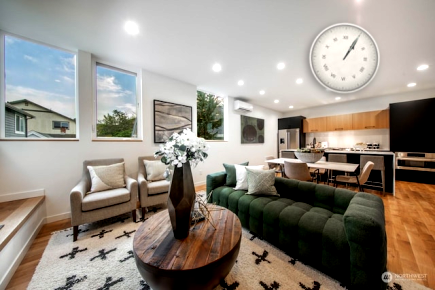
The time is 1:05
